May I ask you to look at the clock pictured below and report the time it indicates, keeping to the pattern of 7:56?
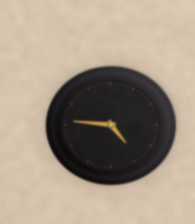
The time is 4:46
